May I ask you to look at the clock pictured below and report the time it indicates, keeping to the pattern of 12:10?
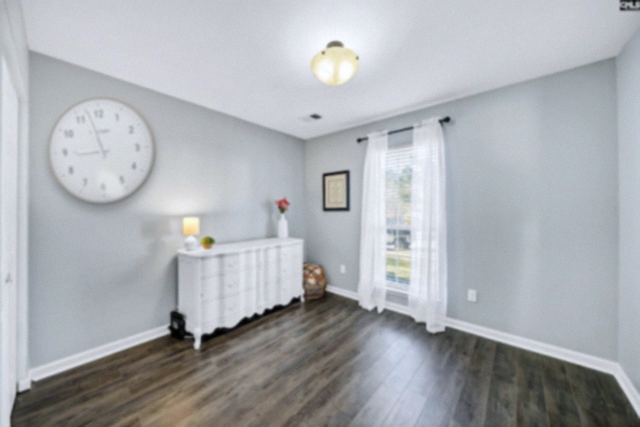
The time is 8:57
